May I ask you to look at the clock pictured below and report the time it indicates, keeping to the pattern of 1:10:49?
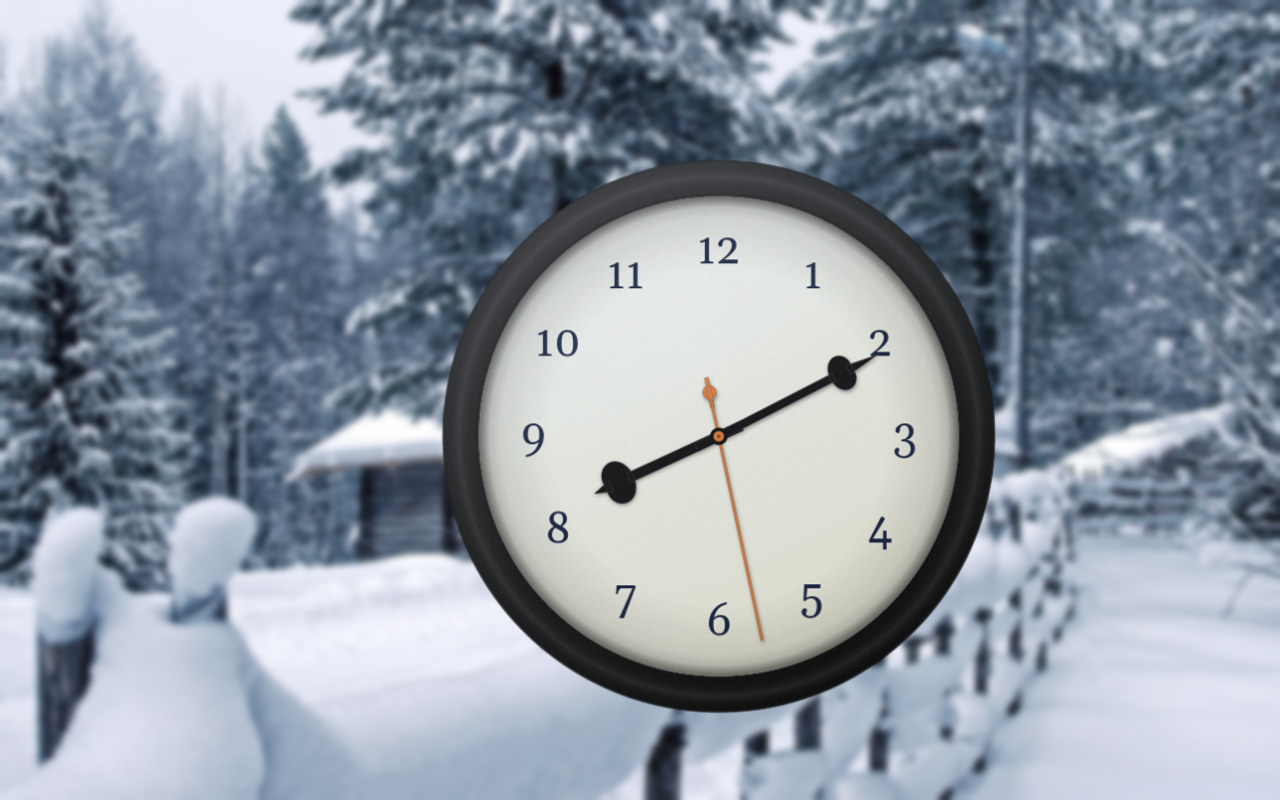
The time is 8:10:28
